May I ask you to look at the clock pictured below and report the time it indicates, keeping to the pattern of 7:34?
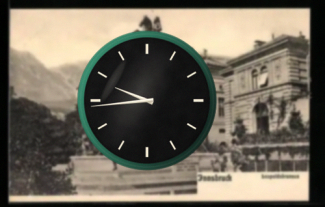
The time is 9:44
